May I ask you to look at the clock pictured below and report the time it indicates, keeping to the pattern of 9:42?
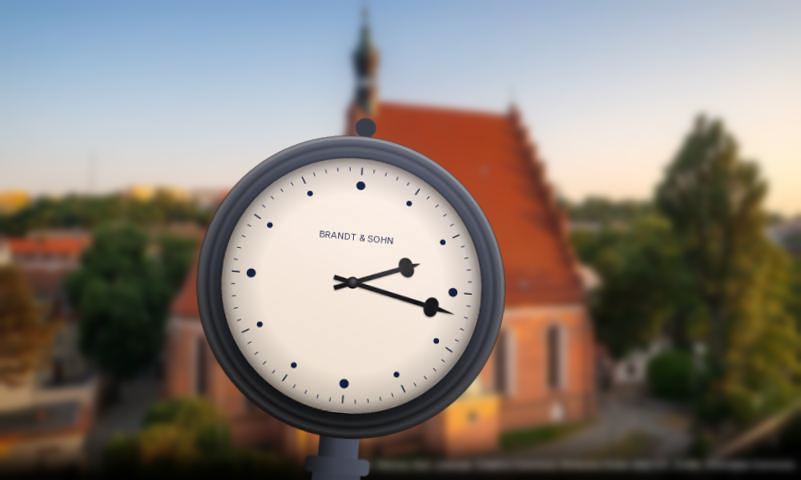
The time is 2:17
